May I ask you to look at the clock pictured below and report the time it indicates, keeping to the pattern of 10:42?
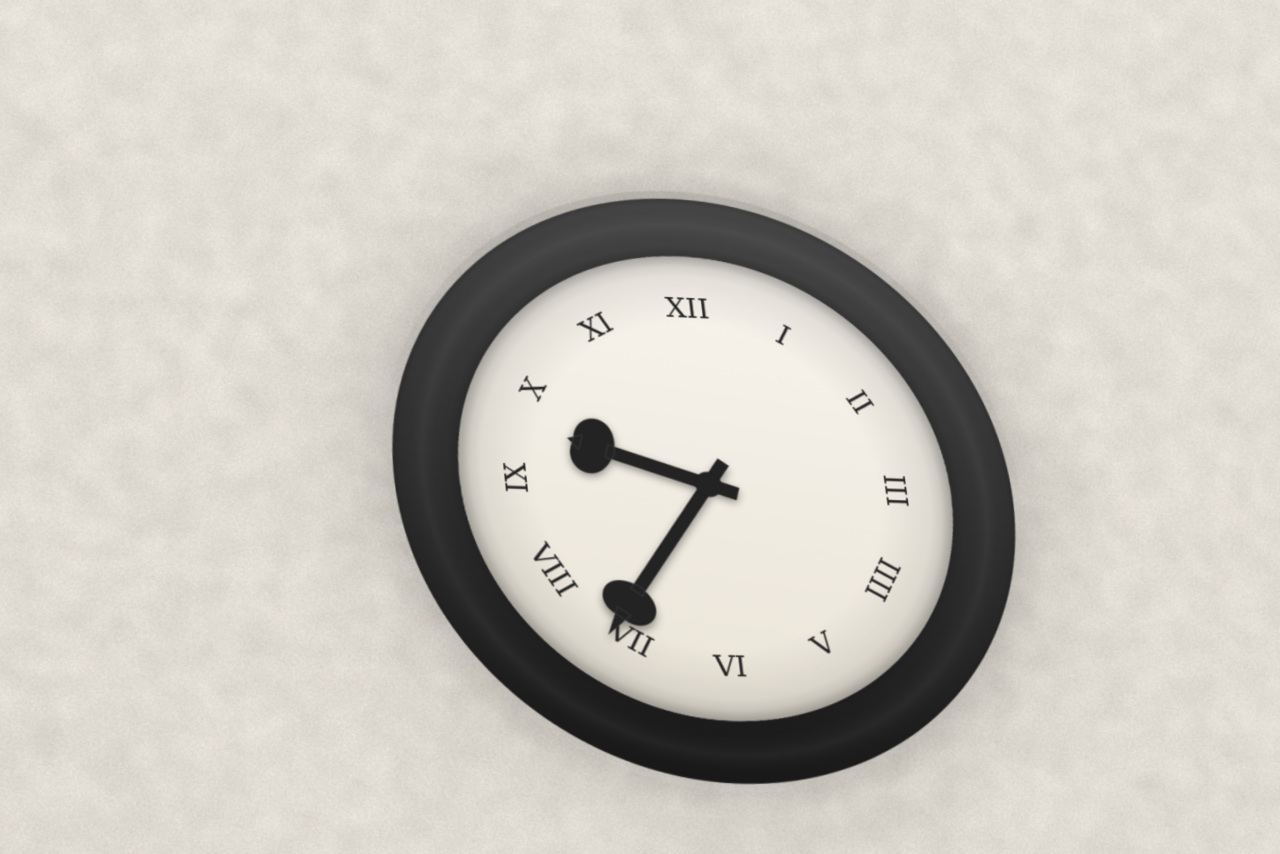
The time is 9:36
